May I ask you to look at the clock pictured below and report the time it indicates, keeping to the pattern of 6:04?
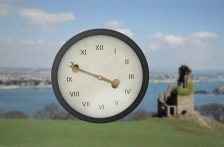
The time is 3:49
